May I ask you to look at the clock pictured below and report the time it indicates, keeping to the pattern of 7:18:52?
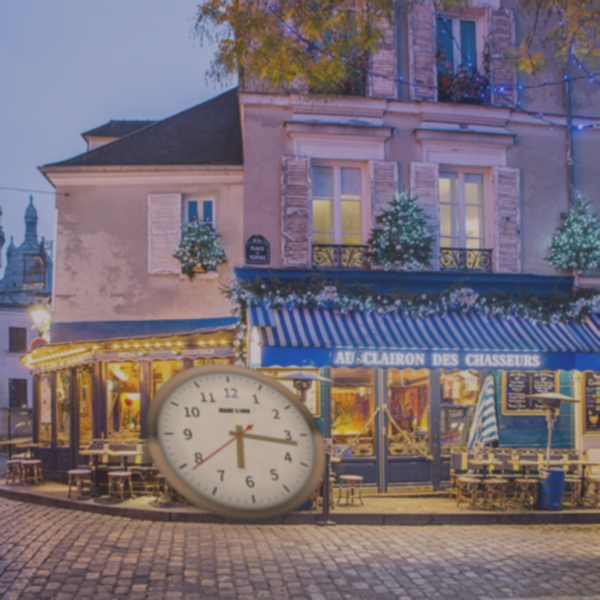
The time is 6:16:39
